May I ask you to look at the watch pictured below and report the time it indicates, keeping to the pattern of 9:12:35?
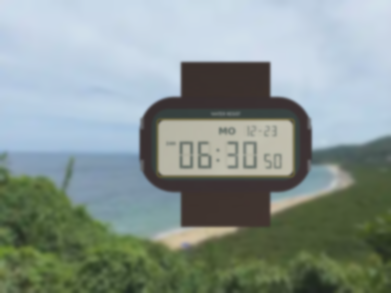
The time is 6:30:50
